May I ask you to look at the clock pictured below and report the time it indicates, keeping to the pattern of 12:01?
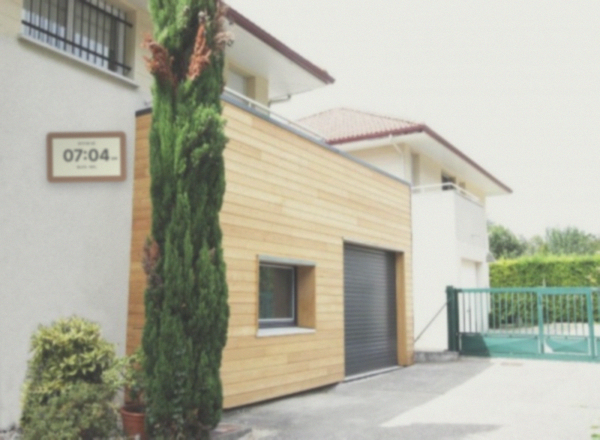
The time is 7:04
